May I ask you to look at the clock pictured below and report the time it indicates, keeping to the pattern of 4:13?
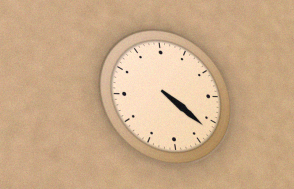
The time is 4:22
